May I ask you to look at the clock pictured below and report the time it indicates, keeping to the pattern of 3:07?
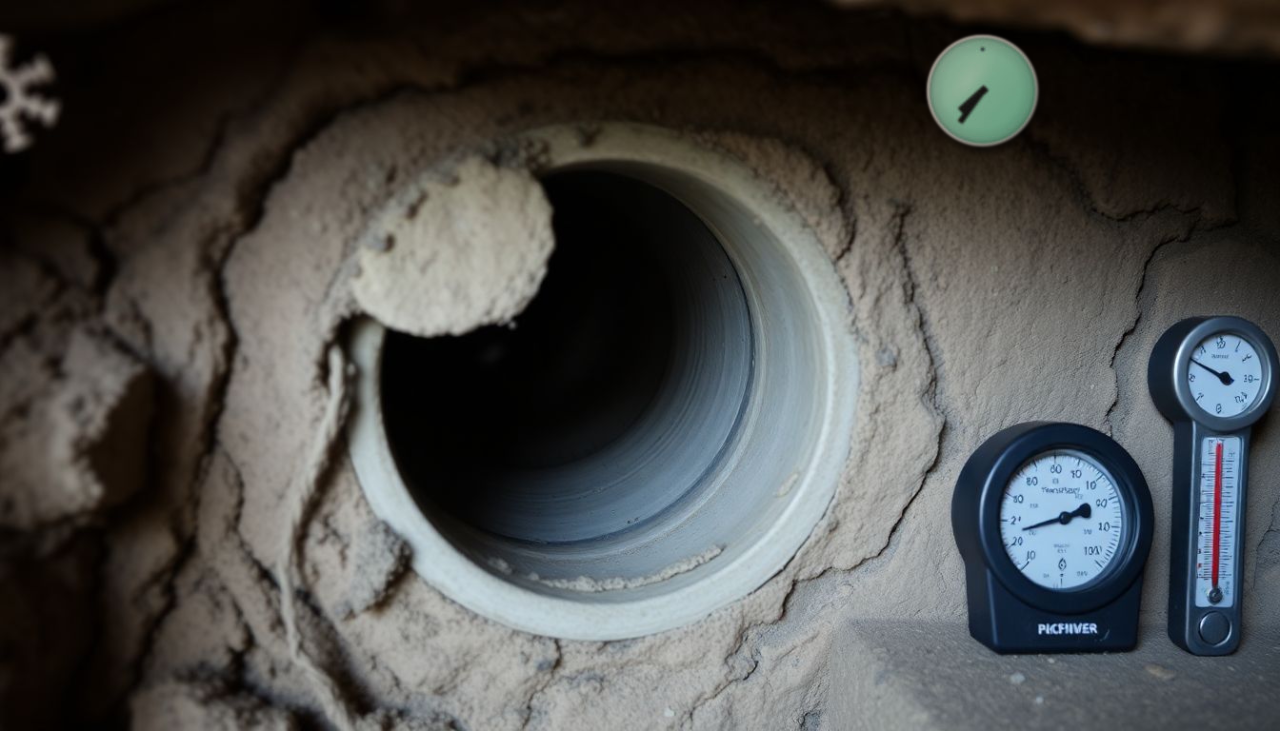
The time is 7:36
